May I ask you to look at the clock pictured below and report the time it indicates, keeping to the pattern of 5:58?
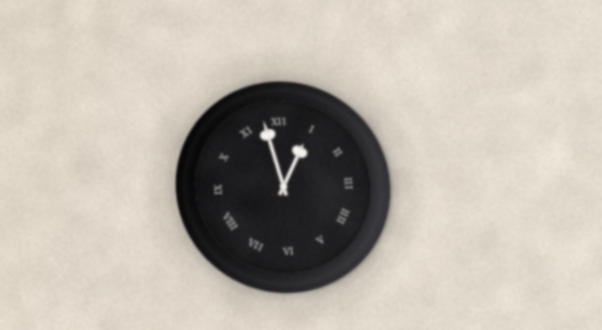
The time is 12:58
